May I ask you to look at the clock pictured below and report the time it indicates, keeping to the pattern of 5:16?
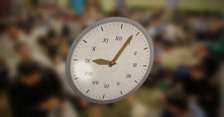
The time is 9:04
